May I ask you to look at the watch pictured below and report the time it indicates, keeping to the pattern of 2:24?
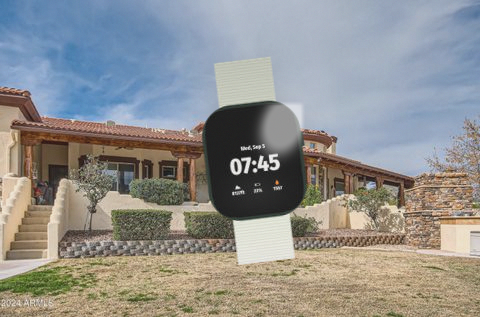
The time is 7:45
